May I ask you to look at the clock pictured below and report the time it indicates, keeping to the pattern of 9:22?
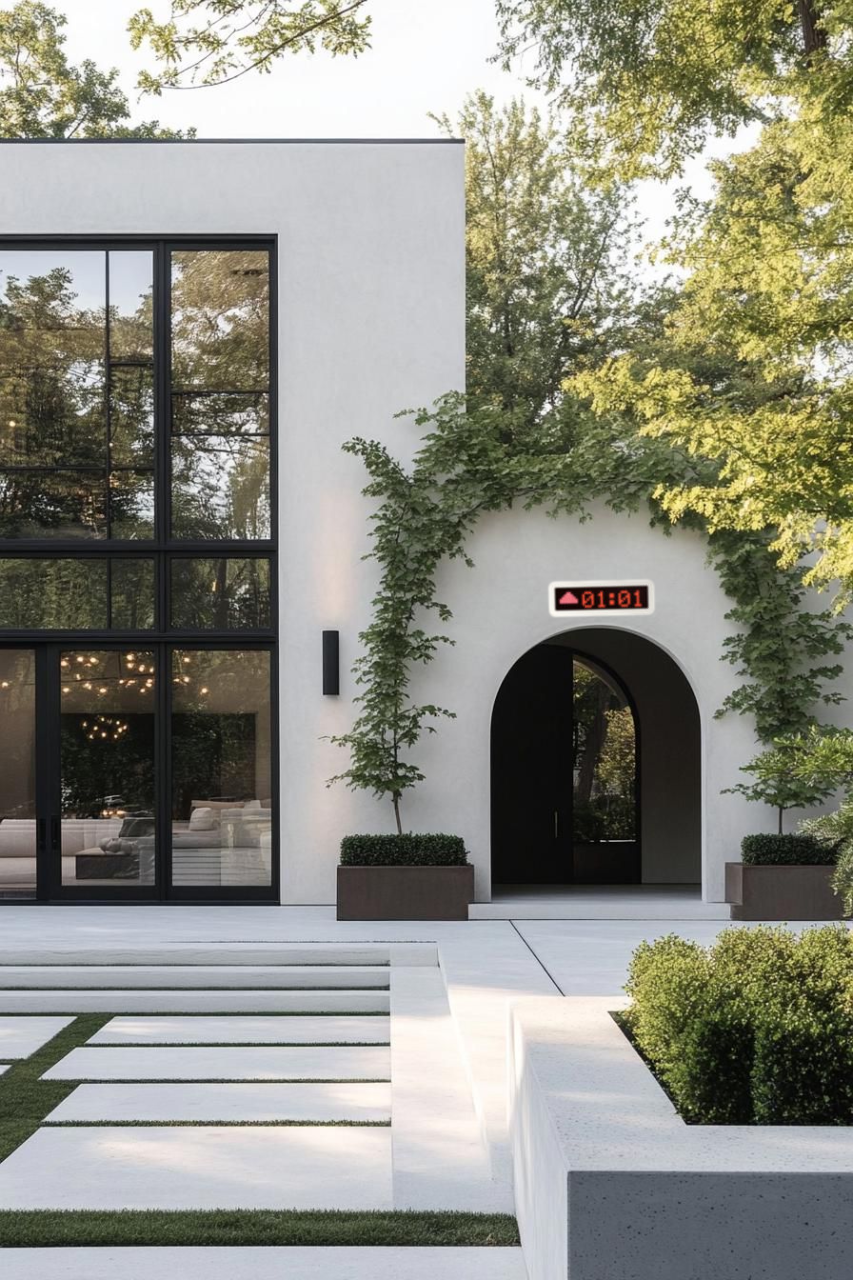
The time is 1:01
